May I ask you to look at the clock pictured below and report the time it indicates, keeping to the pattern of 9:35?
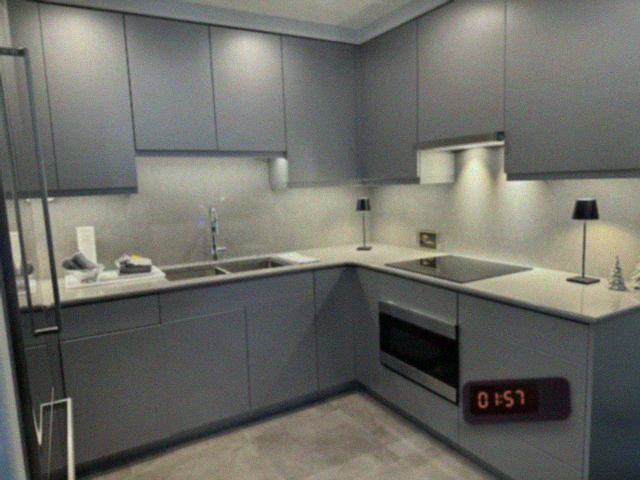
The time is 1:57
